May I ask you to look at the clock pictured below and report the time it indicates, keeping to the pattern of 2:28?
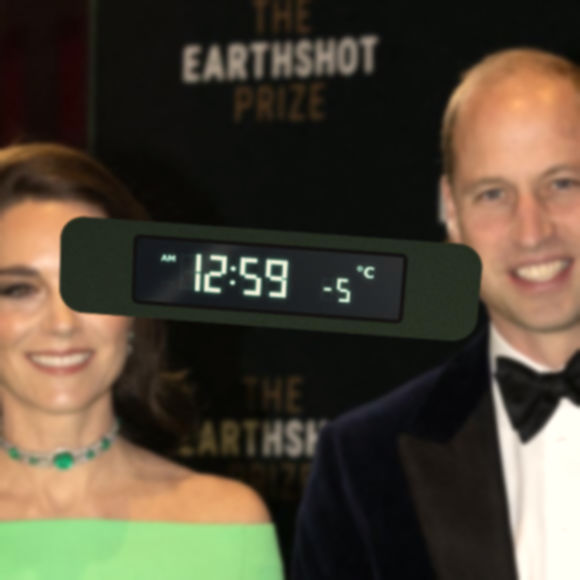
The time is 12:59
